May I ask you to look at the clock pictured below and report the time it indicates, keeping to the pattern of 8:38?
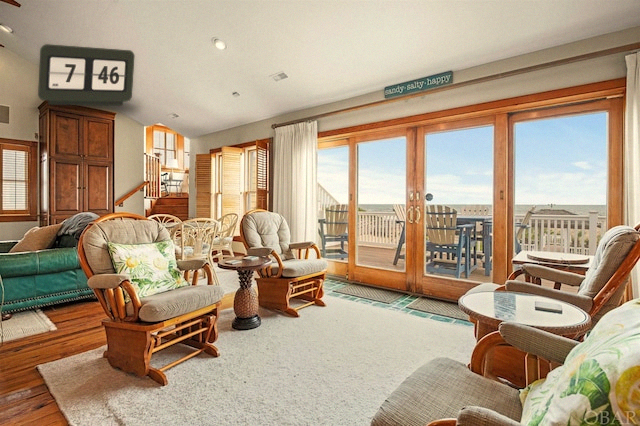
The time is 7:46
